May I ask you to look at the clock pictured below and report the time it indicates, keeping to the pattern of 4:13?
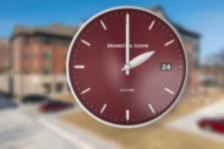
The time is 2:00
